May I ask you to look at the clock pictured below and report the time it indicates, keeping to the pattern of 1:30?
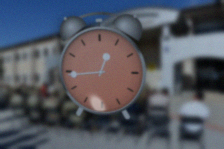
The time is 12:44
